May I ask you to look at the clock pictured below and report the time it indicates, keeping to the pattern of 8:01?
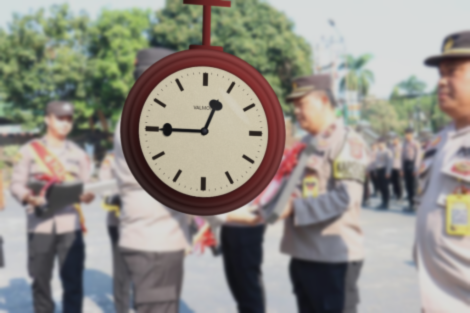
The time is 12:45
